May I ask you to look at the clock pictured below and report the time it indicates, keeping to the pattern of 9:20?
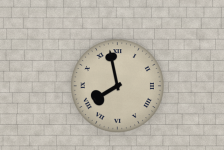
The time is 7:58
